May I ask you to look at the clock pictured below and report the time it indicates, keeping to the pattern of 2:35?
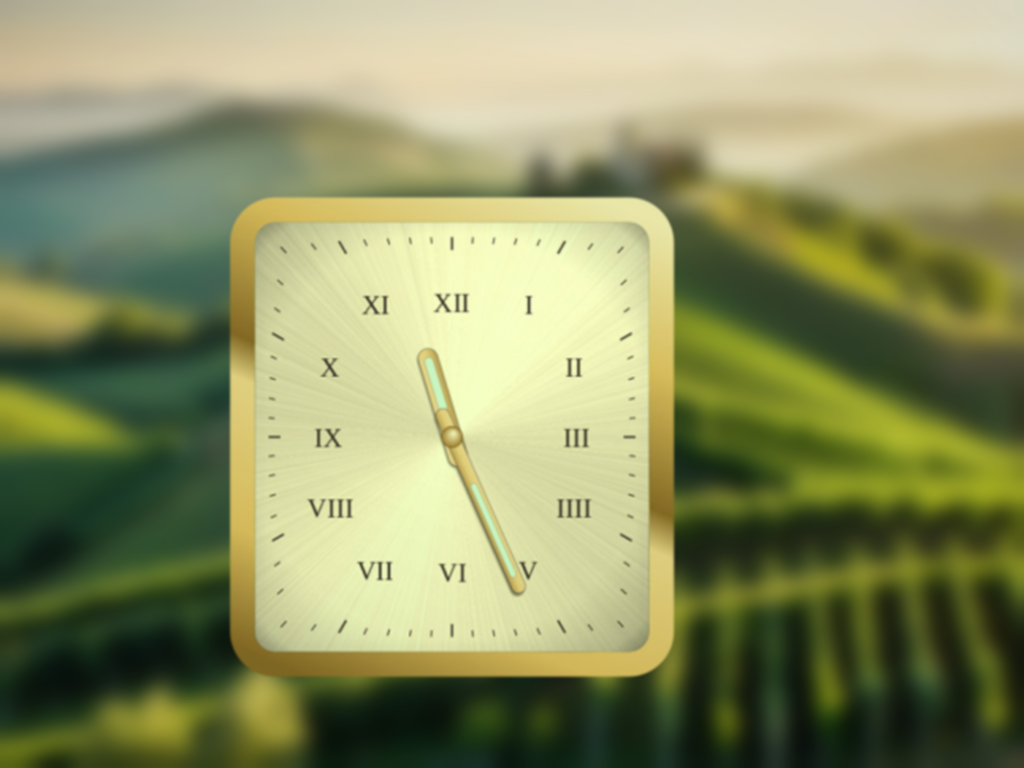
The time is 11:26
